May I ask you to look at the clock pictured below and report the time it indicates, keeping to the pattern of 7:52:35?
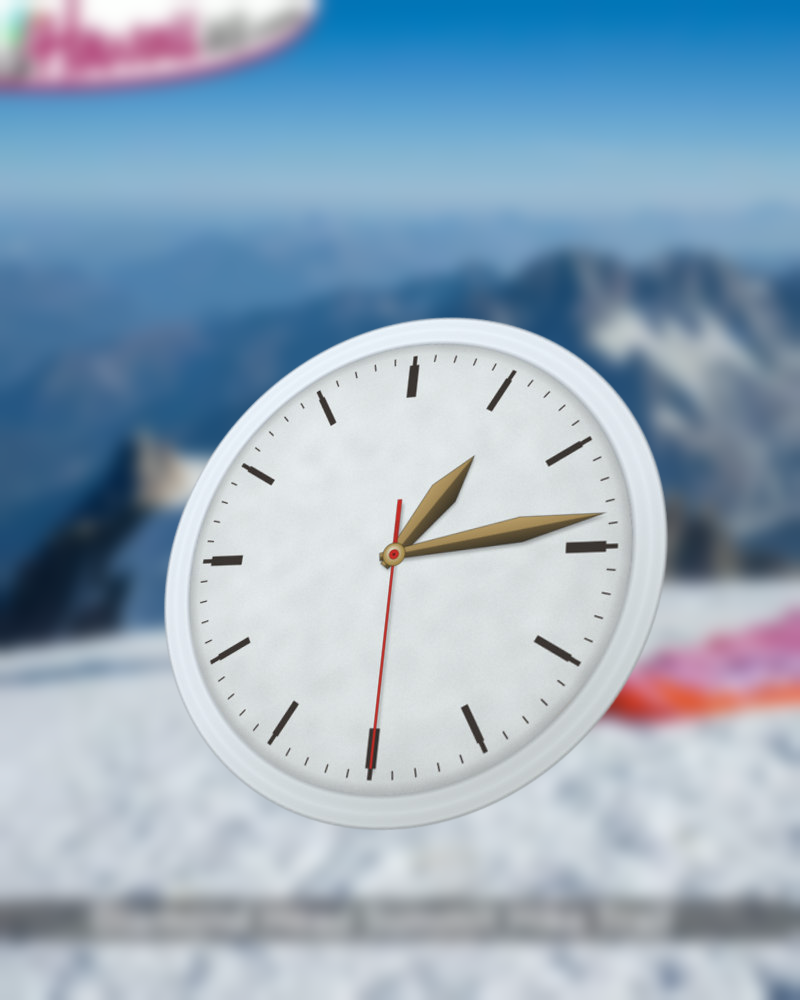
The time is 1:13:30
